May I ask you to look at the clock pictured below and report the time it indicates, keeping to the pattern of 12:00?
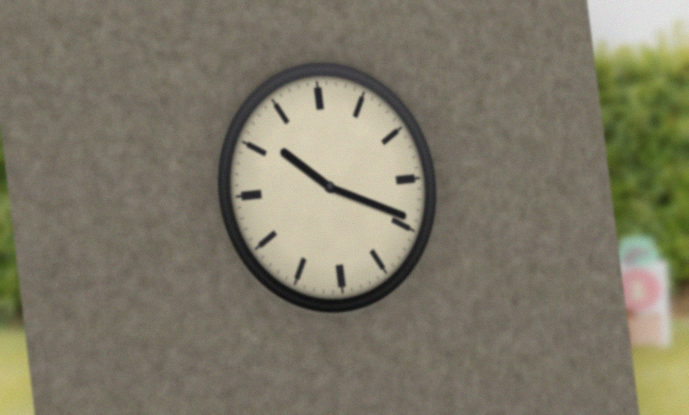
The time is 10:19
